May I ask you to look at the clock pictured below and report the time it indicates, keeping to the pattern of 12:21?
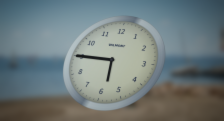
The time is 5:45
